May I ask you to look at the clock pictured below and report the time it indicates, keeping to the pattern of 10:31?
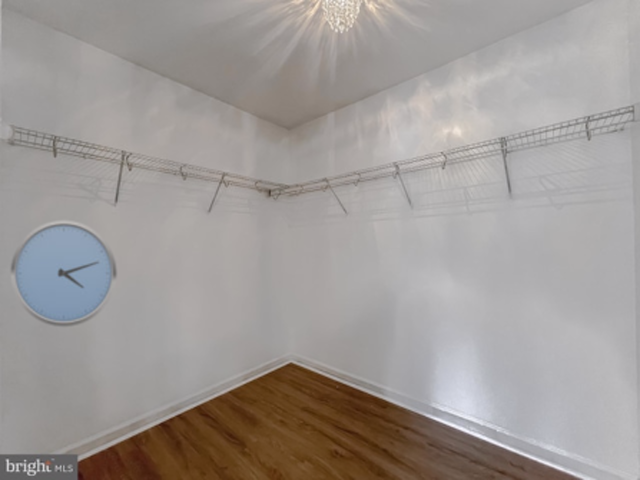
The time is 4:12
